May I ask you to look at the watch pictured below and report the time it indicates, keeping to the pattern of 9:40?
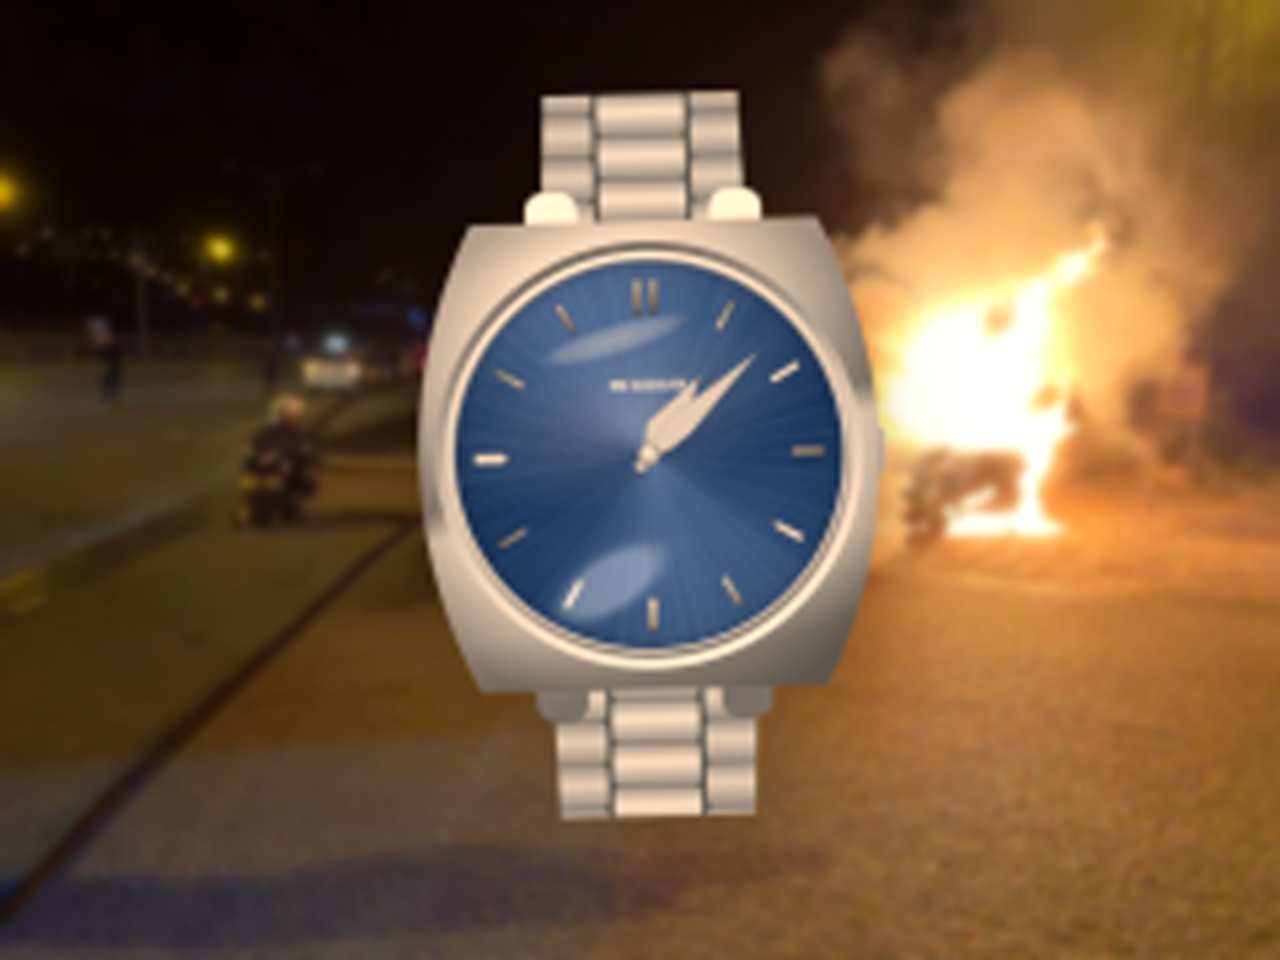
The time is 1:08
